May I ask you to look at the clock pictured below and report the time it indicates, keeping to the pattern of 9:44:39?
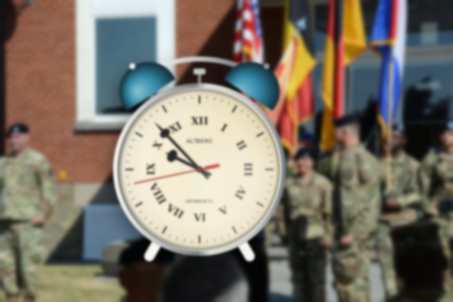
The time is 9:52:43
